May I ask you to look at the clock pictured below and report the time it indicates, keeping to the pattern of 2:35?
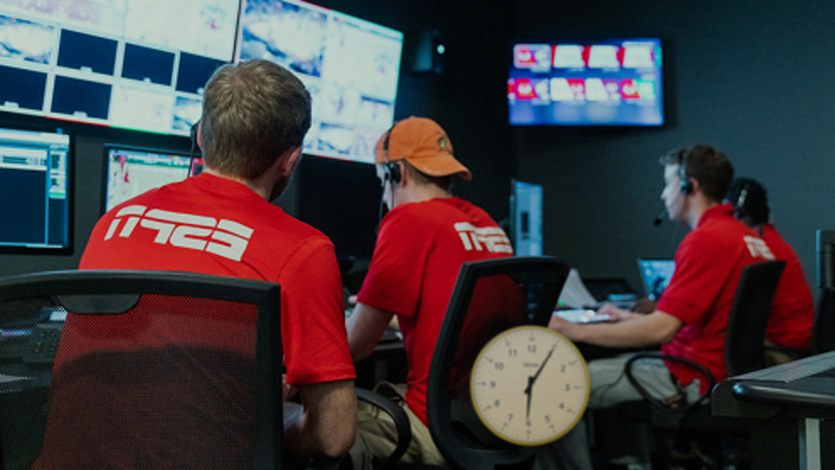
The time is 6:05
